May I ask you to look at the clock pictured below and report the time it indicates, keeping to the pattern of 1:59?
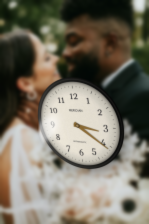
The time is 3:21
